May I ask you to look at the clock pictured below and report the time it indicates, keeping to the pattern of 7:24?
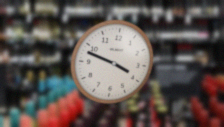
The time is 3:48
